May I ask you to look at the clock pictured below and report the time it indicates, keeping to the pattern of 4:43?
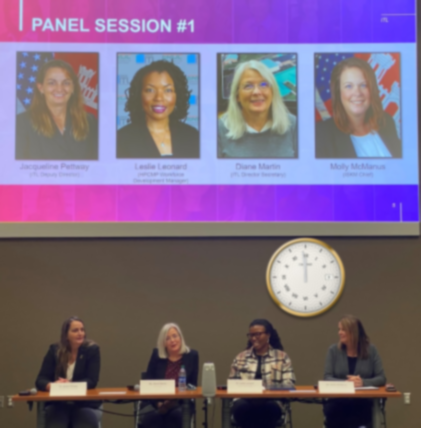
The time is 11:59
